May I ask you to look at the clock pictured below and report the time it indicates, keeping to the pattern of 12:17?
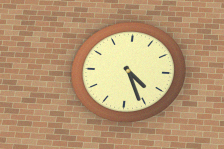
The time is 4:26
